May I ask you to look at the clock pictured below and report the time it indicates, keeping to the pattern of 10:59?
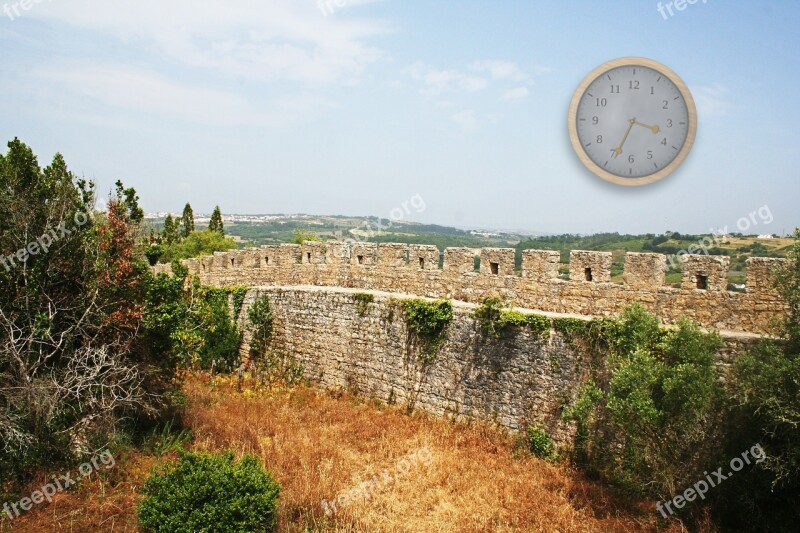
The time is 3:34
